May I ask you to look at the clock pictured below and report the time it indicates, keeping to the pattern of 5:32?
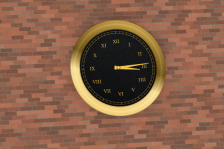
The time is 3:14
